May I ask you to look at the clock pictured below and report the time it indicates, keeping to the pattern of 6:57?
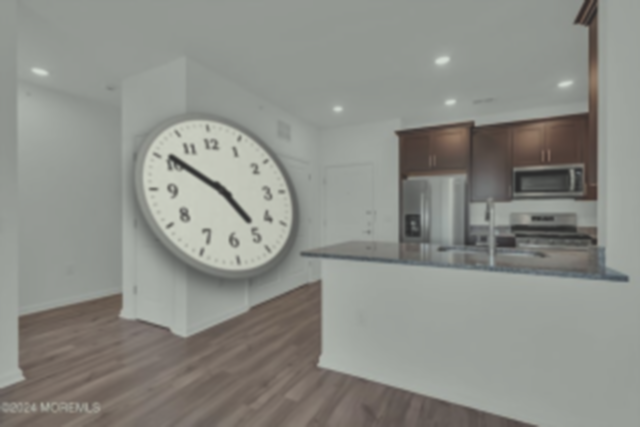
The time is 4:51
